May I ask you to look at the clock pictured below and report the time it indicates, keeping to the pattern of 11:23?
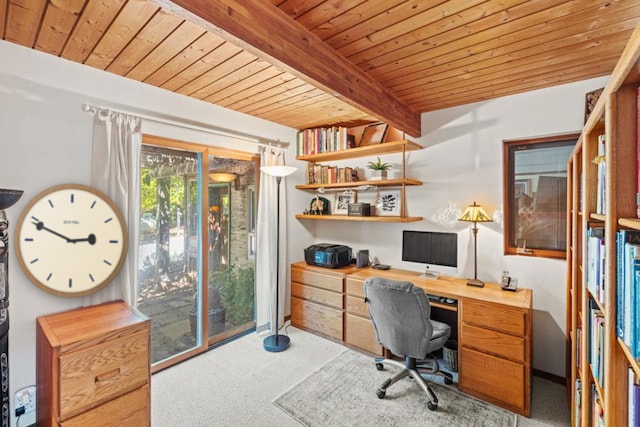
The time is 2:49
